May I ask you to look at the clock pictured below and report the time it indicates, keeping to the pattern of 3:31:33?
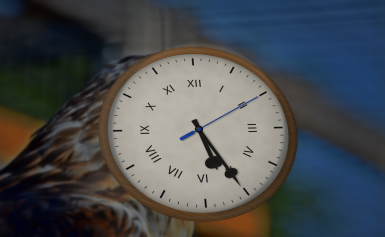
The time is 5:25:10
